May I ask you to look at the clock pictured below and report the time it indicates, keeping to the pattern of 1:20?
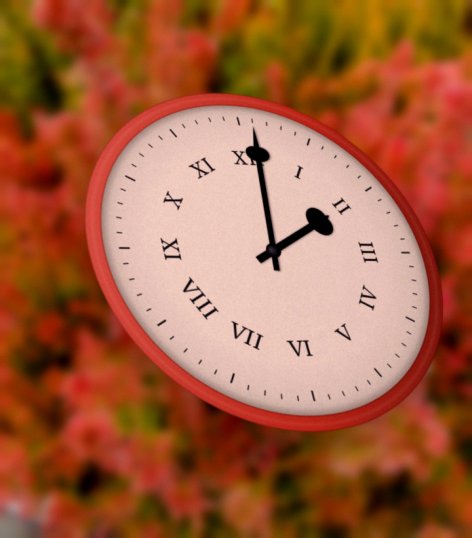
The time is 2:01
